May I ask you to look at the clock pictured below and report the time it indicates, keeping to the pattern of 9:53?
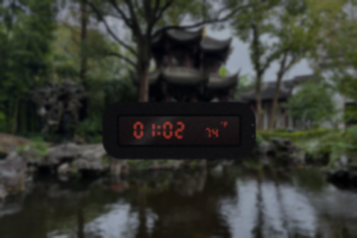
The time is 1:02
